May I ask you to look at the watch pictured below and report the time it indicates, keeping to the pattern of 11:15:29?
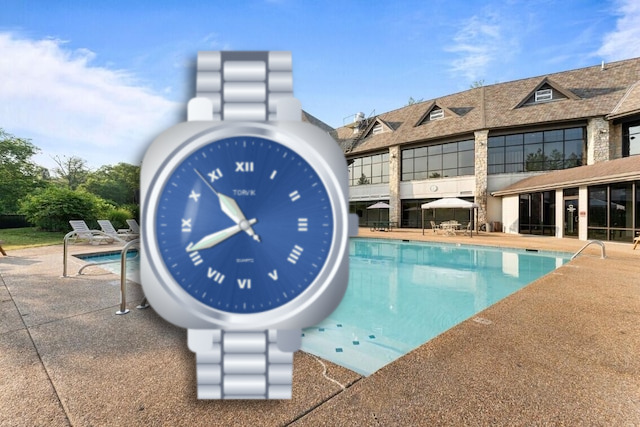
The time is 10:40:53
